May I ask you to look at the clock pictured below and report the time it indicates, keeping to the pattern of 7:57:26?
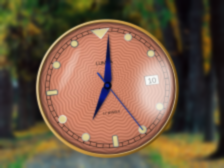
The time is 7:01:25
